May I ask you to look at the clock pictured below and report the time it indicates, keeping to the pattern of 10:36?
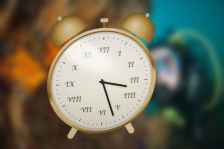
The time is 3:27
